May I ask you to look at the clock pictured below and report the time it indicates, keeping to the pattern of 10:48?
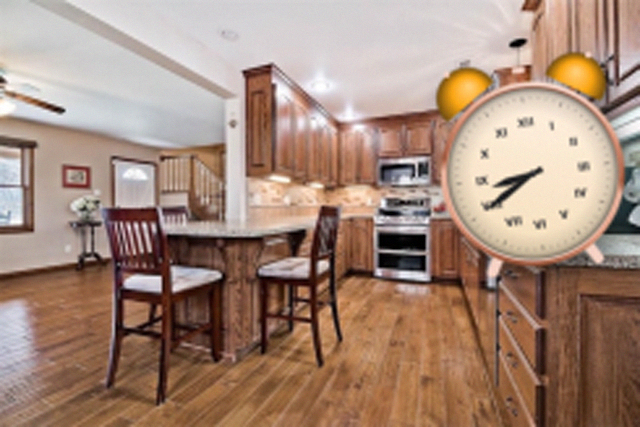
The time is 8:40
